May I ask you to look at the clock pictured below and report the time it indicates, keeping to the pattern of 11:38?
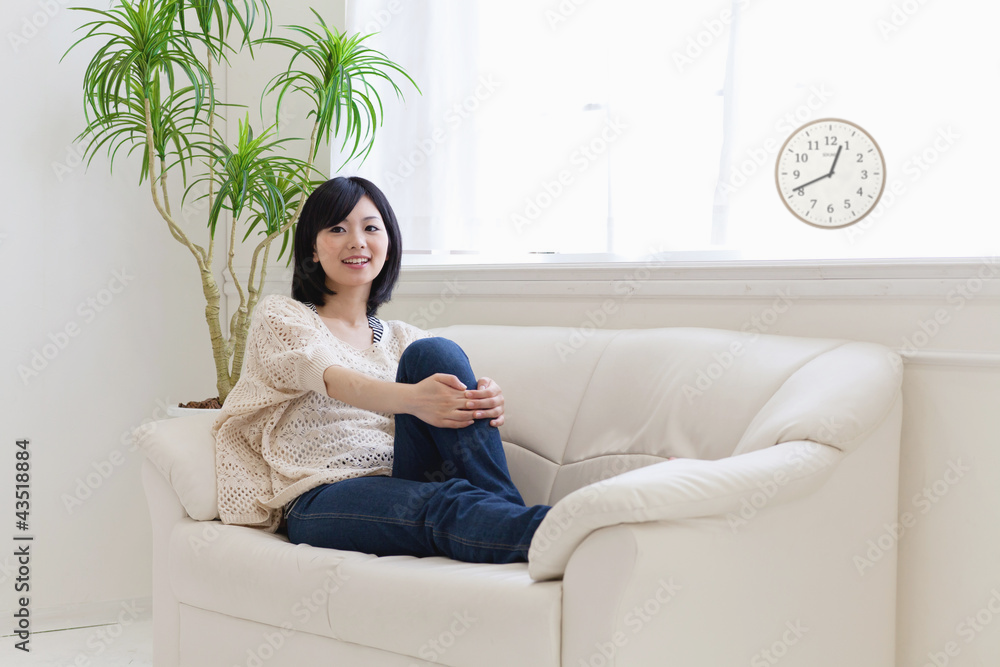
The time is 12:41
